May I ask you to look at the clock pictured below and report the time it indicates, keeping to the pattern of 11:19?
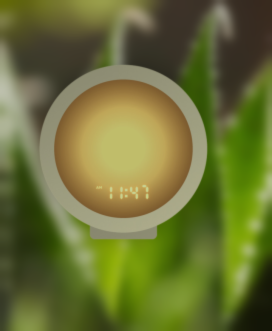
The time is 11:47
